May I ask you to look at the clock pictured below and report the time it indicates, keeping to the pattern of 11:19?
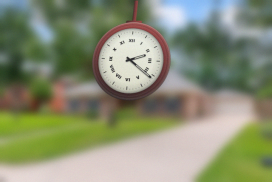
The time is 2:21
